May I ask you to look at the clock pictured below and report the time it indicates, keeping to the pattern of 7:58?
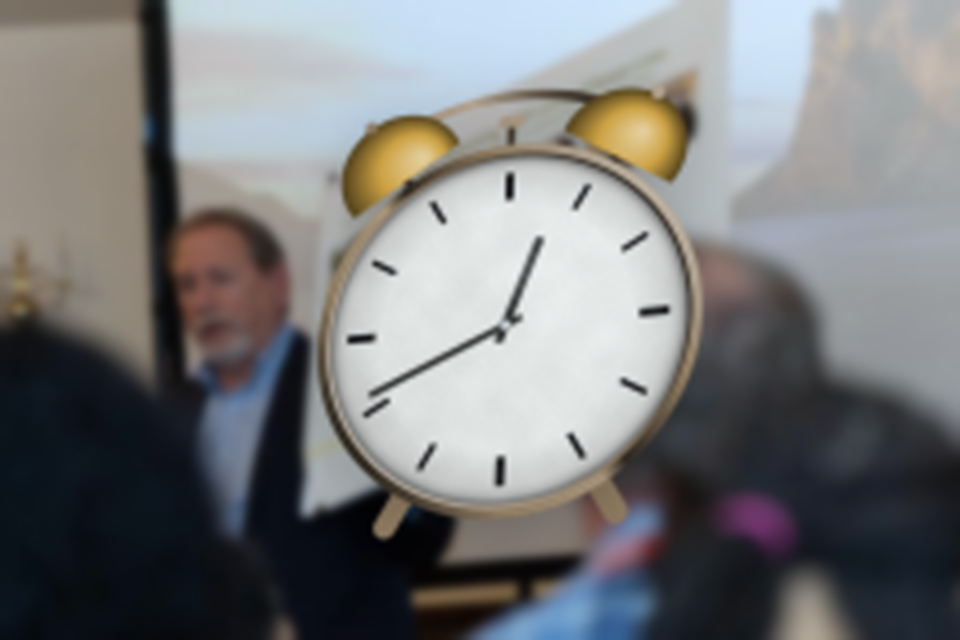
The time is 12:41
